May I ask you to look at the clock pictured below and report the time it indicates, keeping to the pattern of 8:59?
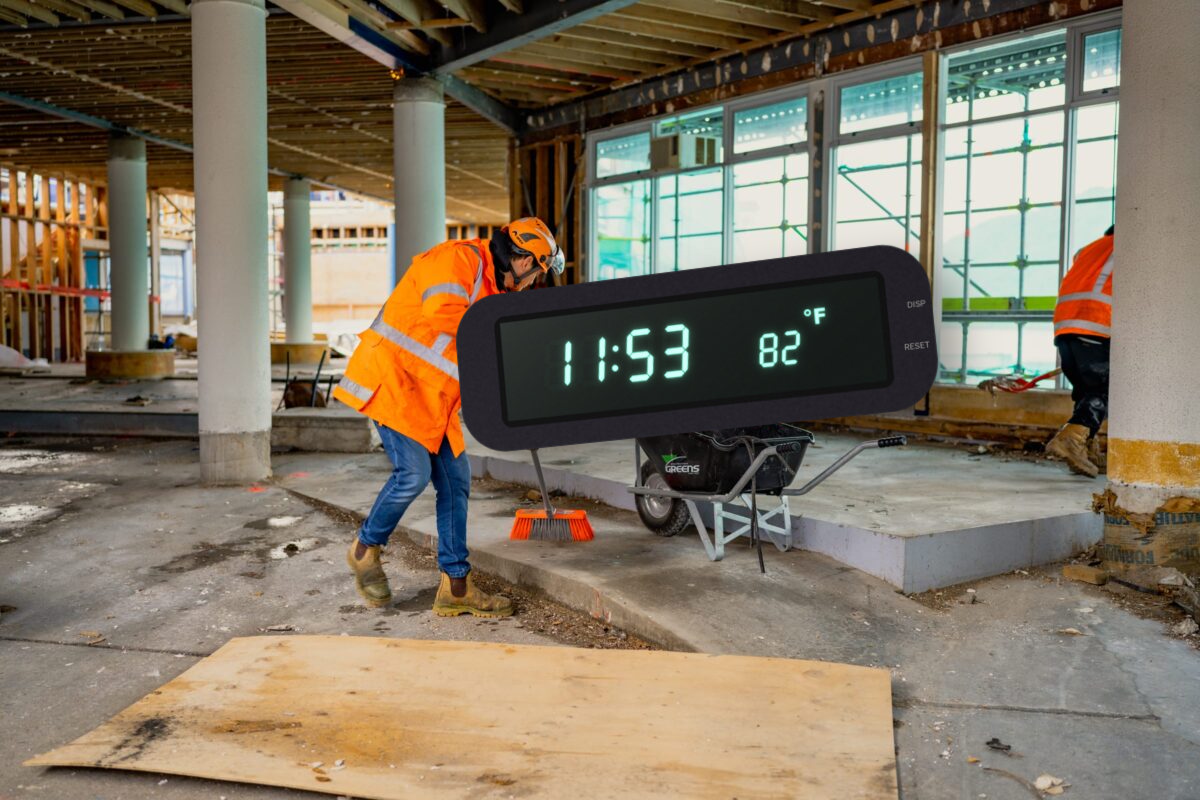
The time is 11:53
